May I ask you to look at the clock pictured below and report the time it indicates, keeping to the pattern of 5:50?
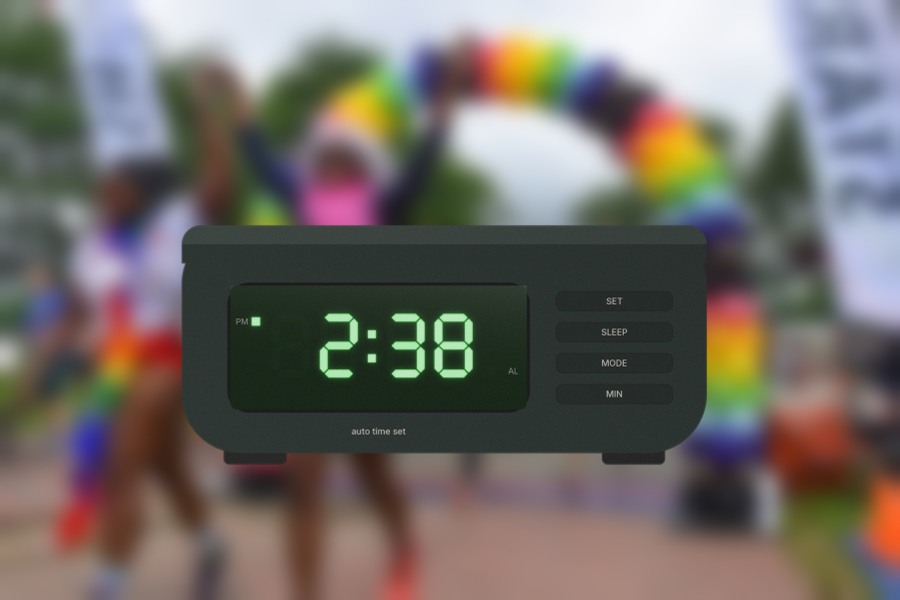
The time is 2:38
